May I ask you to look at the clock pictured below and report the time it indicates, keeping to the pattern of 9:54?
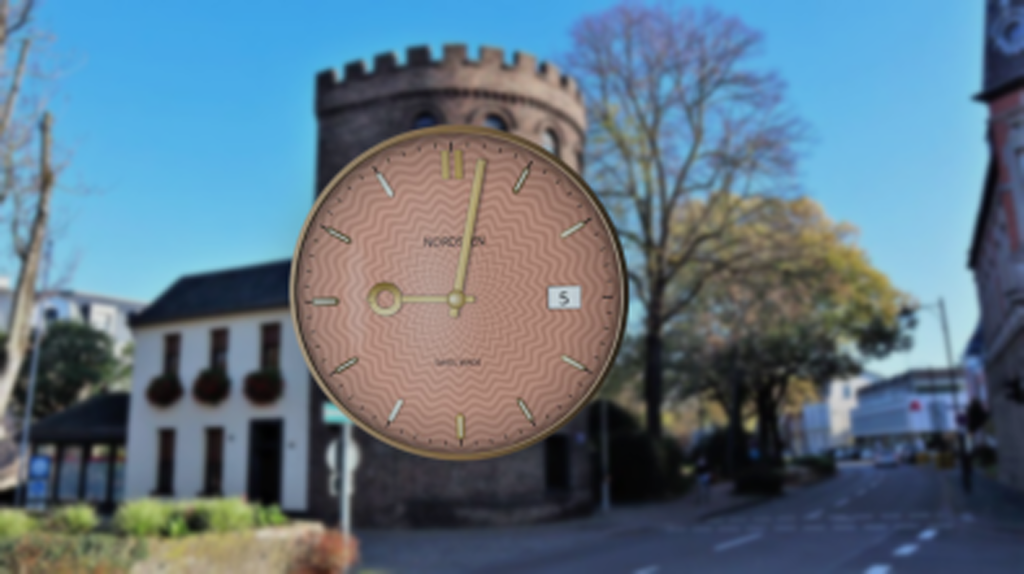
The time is 9:02
